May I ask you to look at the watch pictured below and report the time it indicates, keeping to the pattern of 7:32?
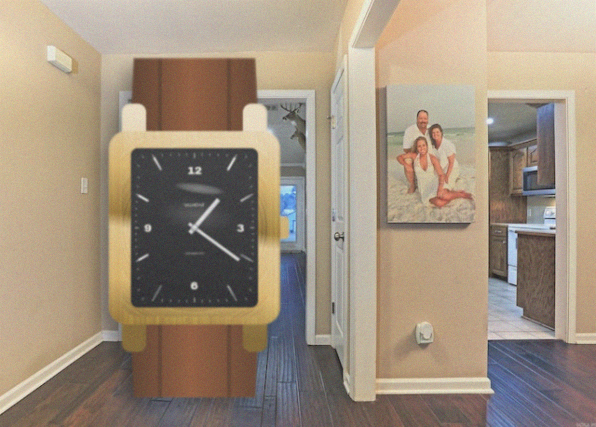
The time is 1:21
